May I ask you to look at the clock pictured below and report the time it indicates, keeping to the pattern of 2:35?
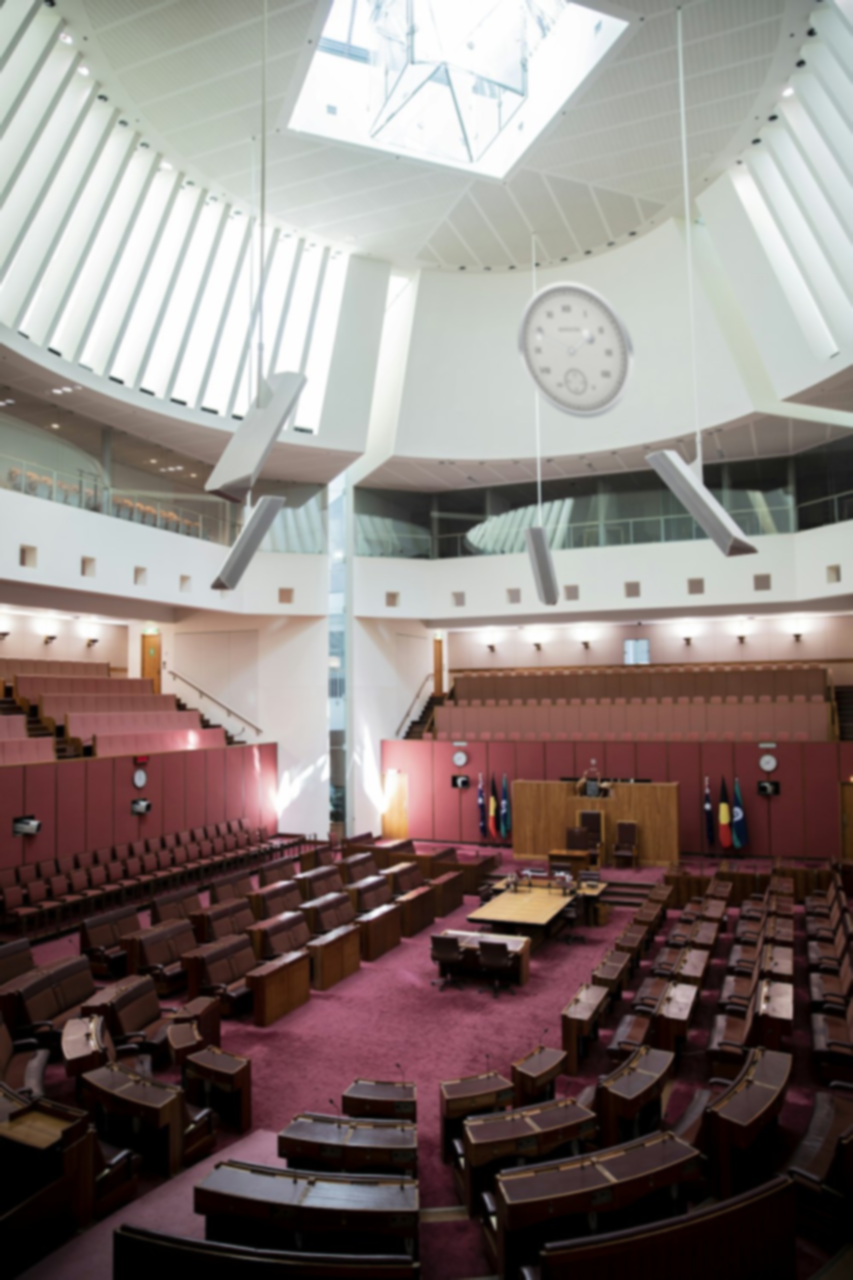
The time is 1:49
